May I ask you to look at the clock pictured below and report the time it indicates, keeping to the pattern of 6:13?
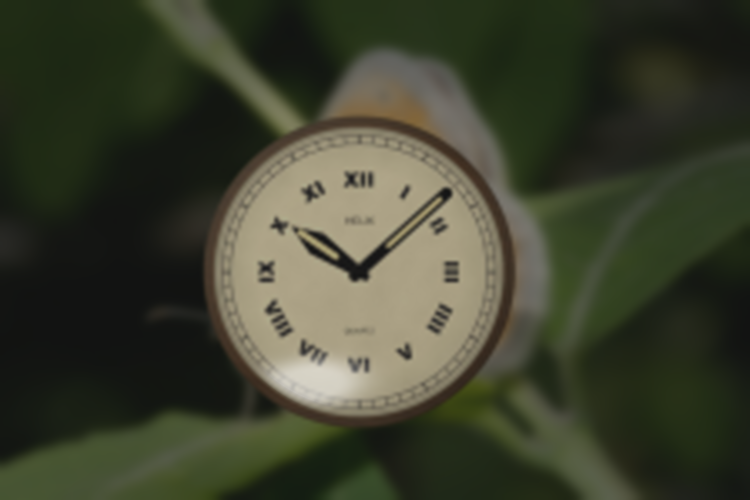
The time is 10:08
